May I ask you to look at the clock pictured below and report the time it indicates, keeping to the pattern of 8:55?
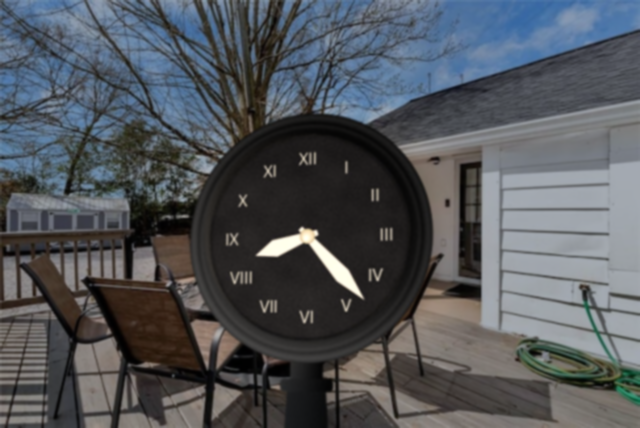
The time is 8:23
